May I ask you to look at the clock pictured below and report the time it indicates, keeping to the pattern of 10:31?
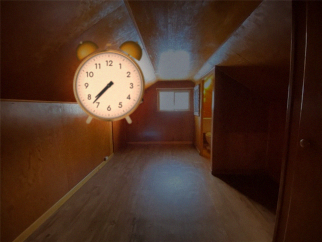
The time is 7:37
